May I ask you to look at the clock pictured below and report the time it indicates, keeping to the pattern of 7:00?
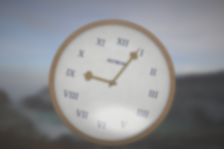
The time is 9:04
